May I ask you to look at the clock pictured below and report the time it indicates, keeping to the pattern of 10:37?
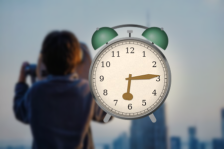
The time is 6:14
